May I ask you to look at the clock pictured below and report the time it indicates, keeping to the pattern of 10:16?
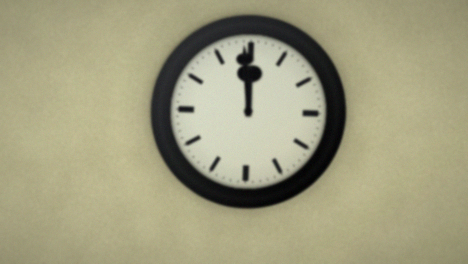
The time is 11:59
